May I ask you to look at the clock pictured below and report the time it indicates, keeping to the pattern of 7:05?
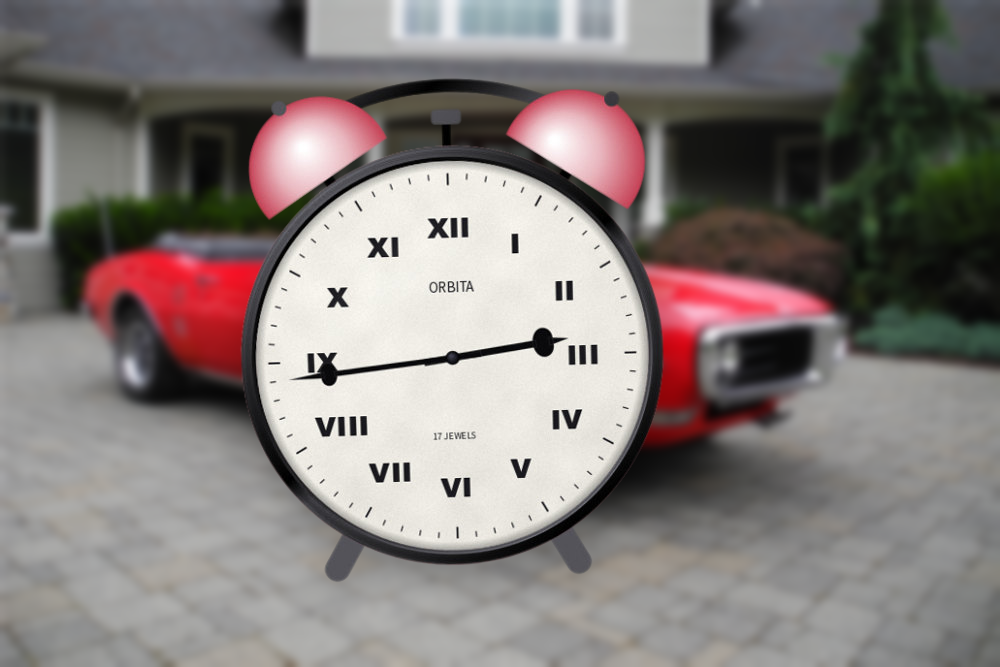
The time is 2:44
